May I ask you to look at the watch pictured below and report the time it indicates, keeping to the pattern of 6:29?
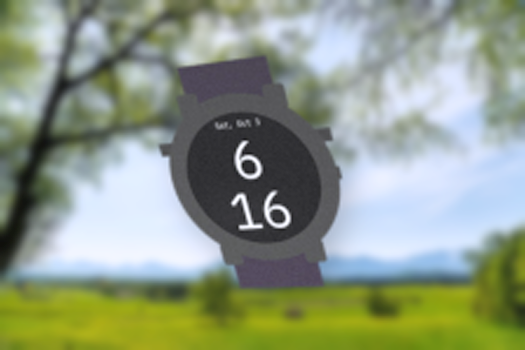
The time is 6:16
